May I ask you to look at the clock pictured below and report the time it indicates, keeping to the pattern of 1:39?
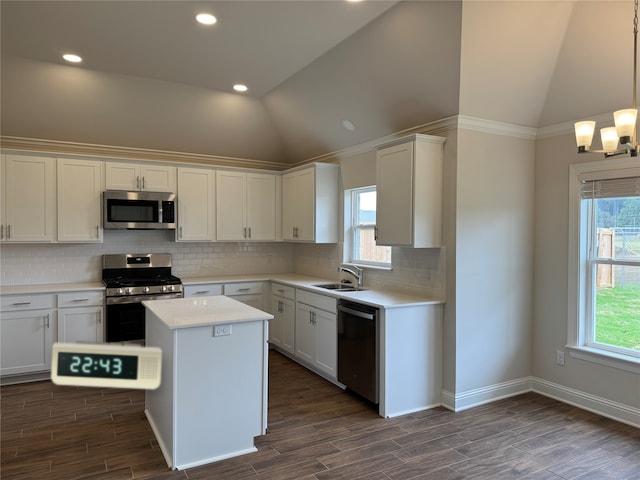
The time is 22:43
